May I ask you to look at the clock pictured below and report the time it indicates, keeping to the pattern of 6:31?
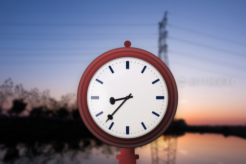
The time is 8:37
